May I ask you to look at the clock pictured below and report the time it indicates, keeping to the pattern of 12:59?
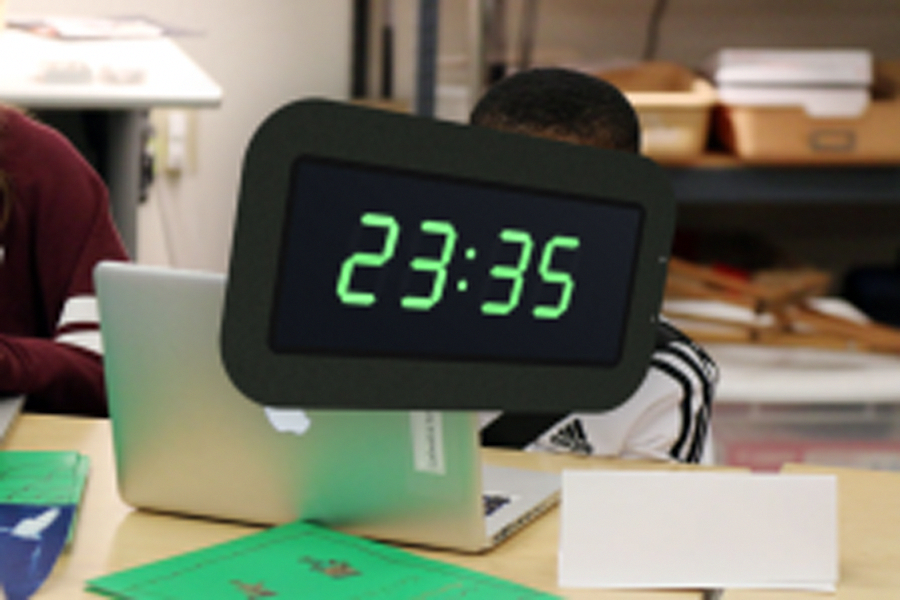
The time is 23:35
